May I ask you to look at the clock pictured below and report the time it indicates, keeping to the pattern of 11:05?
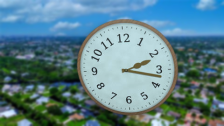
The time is 2:17
